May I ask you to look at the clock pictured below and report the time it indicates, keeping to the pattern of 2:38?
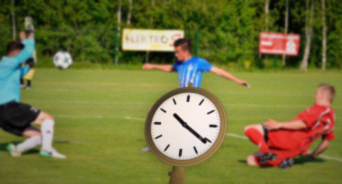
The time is 10:21
